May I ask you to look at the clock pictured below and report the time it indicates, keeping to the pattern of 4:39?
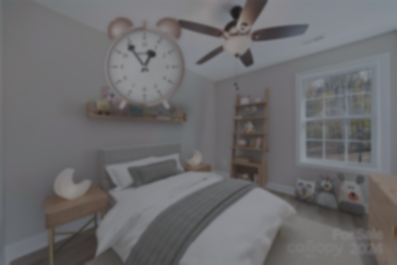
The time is 12:54
